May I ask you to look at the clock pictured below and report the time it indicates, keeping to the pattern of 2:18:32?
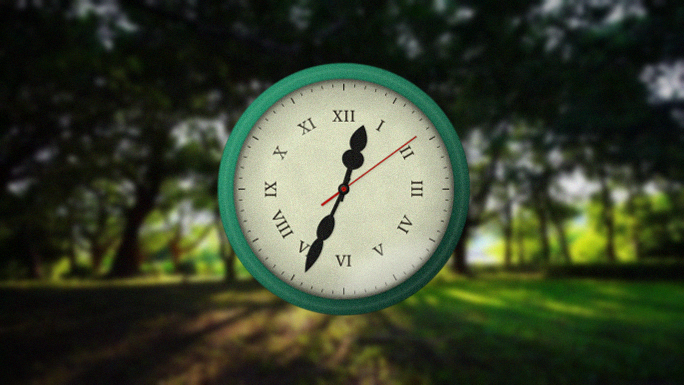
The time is 12:34:09
